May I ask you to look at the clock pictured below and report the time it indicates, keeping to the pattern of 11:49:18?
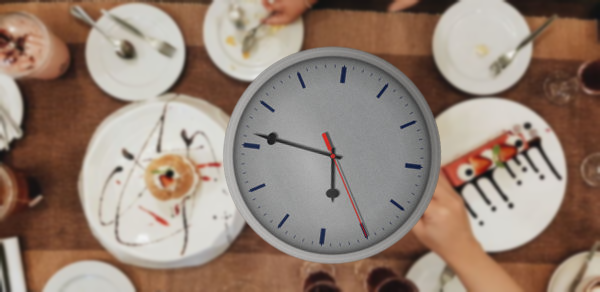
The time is 5:46:25
